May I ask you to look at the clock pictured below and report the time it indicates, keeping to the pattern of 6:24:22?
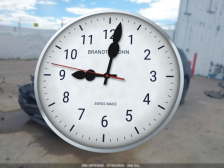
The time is 9:01:47
